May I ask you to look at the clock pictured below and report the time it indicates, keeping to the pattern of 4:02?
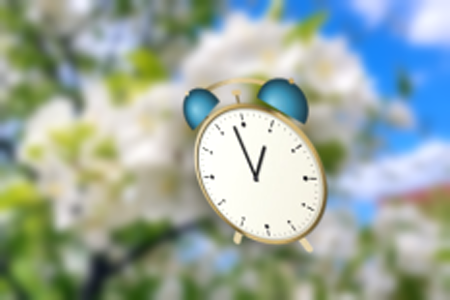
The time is 12:58
